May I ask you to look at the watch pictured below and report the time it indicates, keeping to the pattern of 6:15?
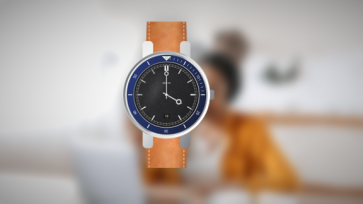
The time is 4:00
